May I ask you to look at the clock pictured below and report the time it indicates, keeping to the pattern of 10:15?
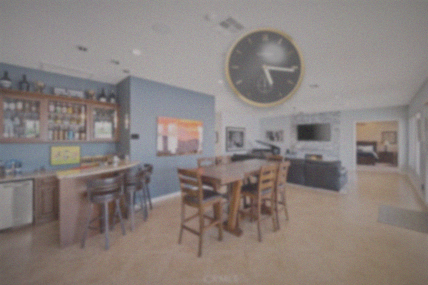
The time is 5:16
